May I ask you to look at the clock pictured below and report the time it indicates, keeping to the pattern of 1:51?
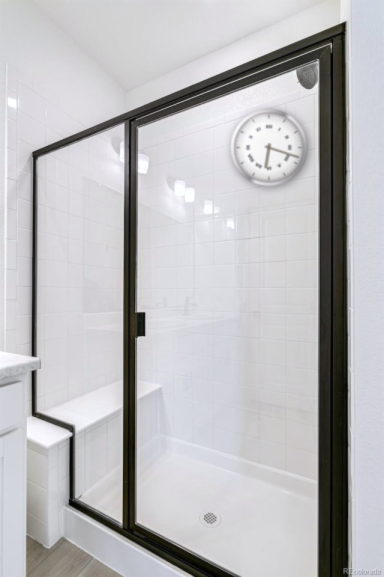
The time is 6:18
